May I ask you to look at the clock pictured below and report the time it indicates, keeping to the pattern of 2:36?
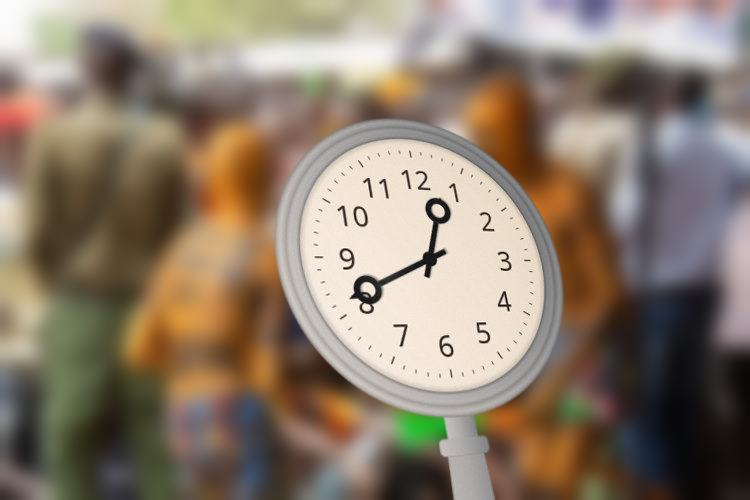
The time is 12:41
